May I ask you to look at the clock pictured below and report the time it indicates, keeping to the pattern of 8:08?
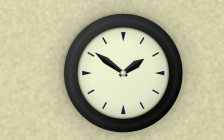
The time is 1:51
